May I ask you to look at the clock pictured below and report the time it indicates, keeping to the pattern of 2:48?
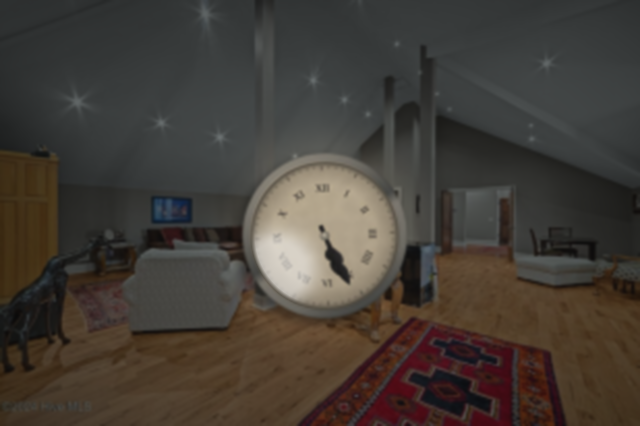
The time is 5:26
